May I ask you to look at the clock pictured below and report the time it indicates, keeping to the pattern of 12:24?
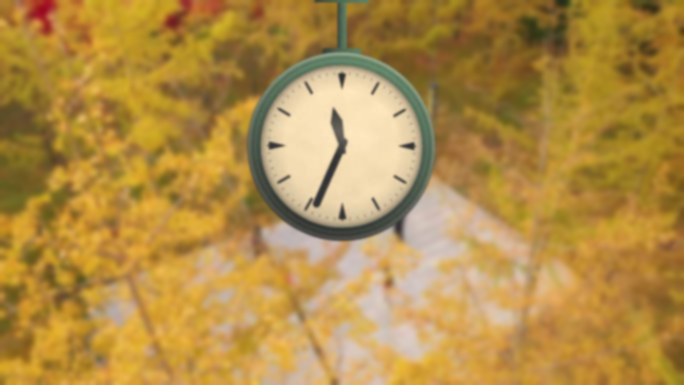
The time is 11:34
